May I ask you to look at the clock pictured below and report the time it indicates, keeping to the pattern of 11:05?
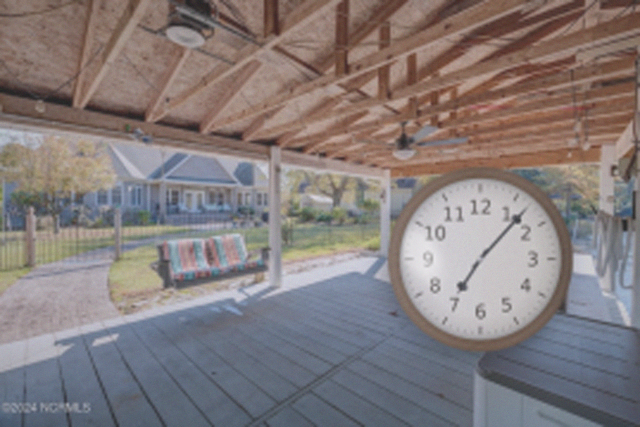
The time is 7:07
